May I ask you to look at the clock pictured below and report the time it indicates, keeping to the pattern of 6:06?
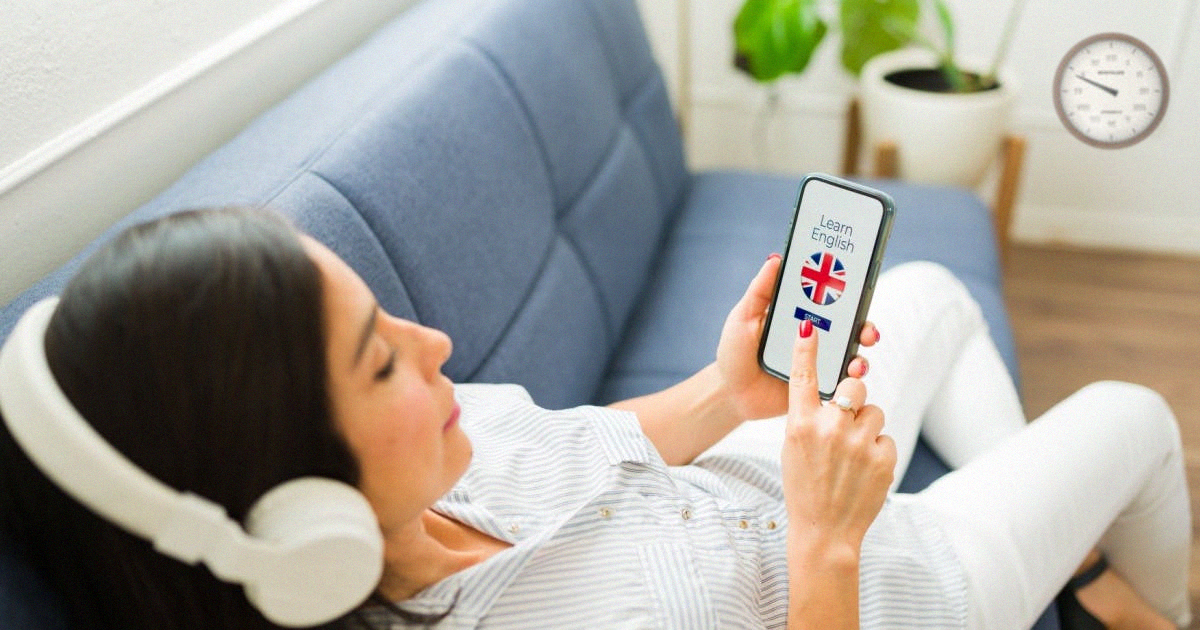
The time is 9:49
